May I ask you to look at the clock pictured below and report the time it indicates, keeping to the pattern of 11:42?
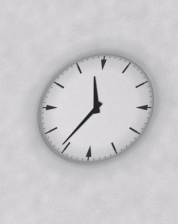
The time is 11:36
